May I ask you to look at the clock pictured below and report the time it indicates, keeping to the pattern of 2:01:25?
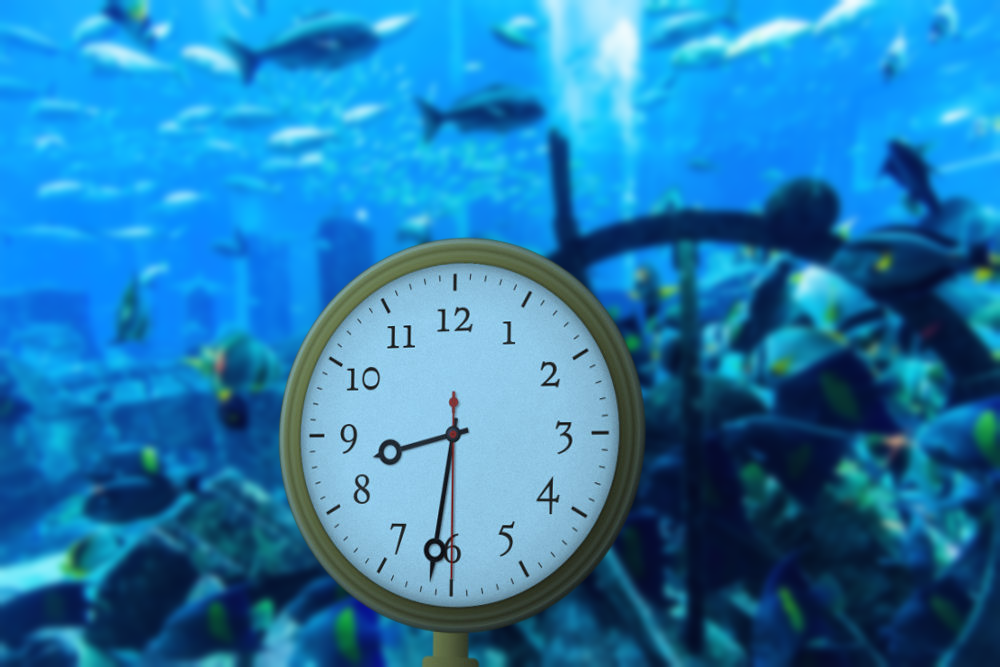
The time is 8:31:30
